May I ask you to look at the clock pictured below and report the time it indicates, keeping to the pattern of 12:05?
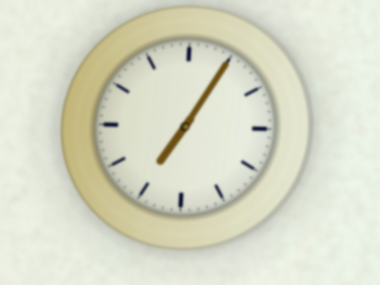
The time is 7:05
